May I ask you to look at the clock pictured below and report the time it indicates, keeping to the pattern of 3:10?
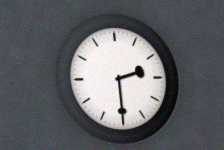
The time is 2:30
